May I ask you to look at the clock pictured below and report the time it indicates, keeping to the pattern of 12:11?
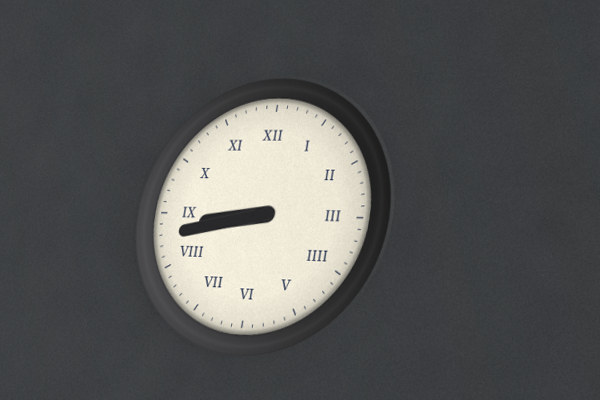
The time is 8:43
